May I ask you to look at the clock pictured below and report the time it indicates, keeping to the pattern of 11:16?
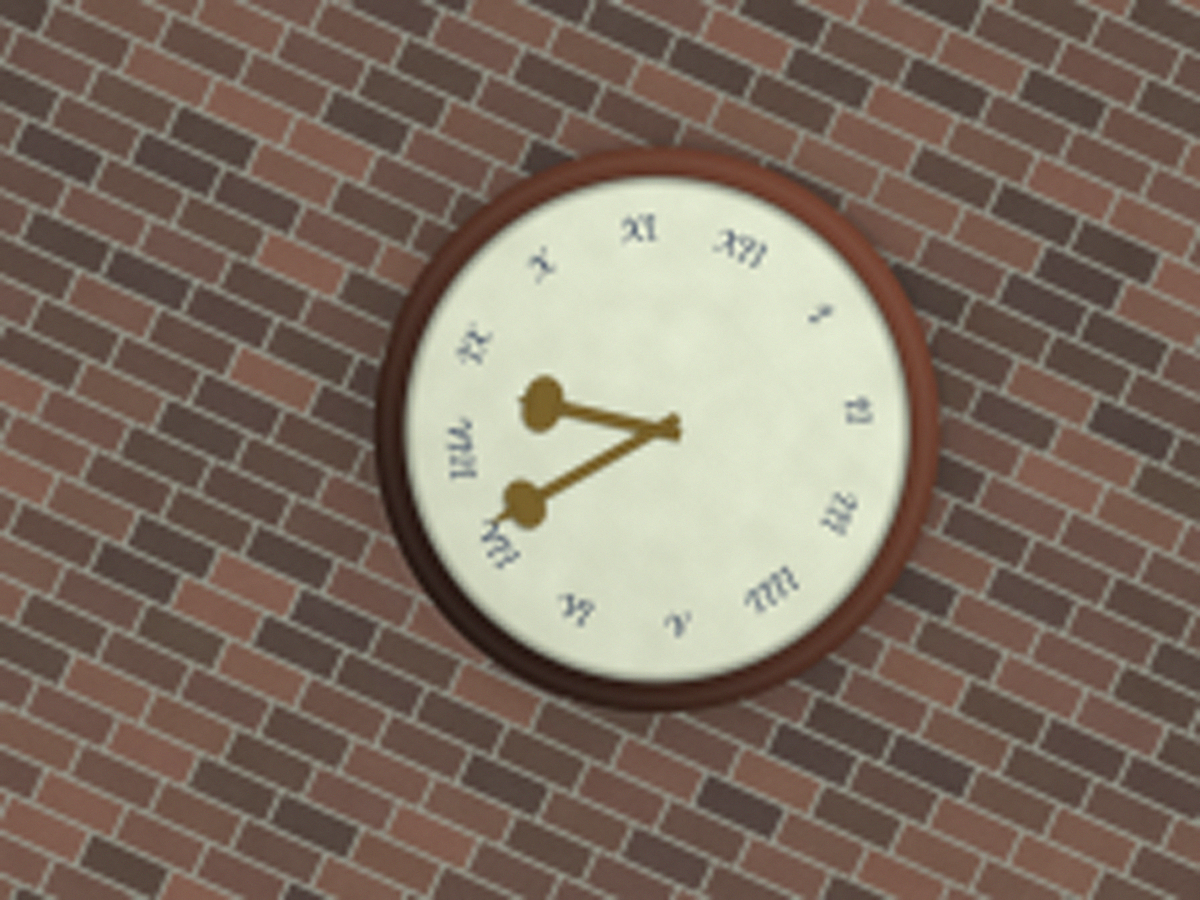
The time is 8:36
